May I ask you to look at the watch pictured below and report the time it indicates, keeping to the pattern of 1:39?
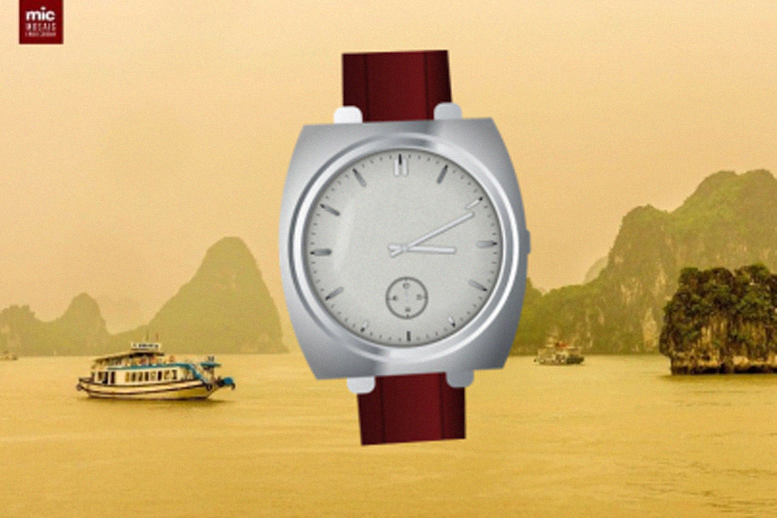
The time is 3:11
